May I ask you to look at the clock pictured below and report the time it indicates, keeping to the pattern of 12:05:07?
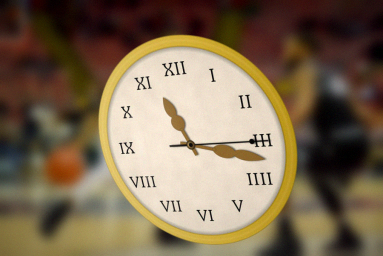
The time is 11:17:15
